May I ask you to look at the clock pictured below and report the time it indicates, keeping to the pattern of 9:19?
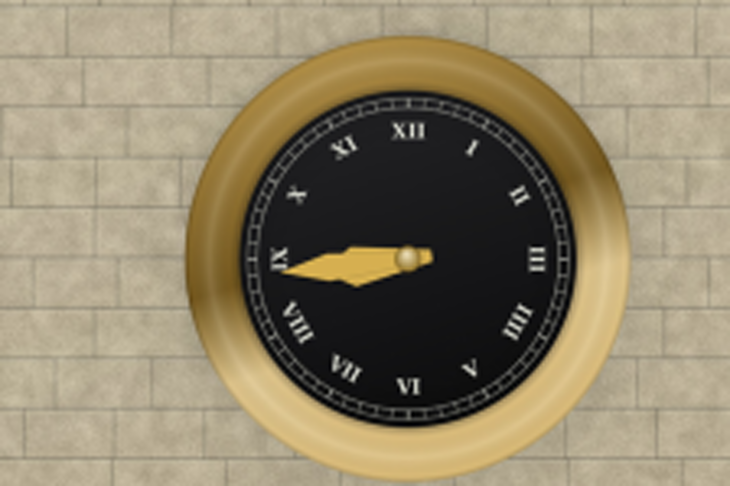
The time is 8:44
